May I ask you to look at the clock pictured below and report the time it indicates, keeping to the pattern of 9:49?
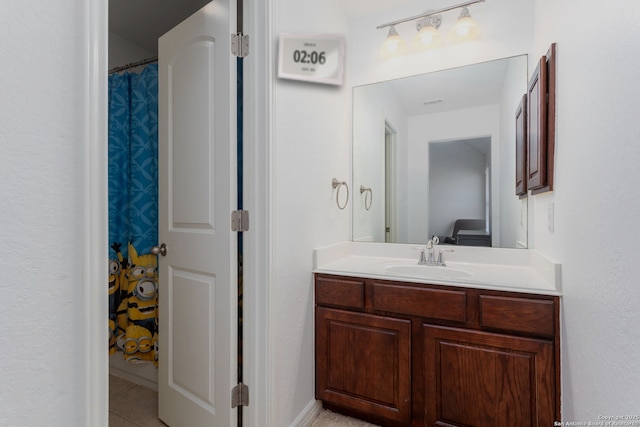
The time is 2:06
